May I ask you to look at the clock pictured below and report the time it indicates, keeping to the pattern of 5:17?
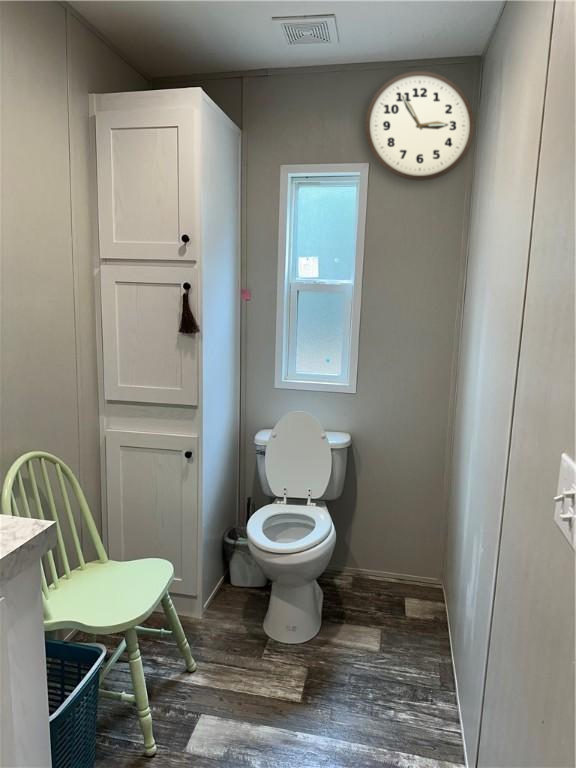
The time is 2:55
